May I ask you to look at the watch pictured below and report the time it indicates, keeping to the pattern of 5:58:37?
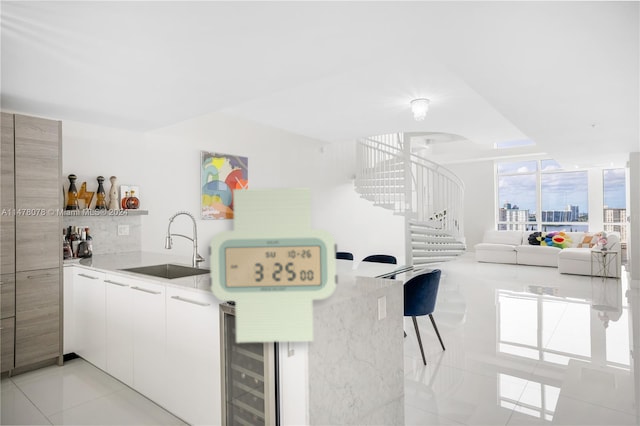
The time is 3:25:00
